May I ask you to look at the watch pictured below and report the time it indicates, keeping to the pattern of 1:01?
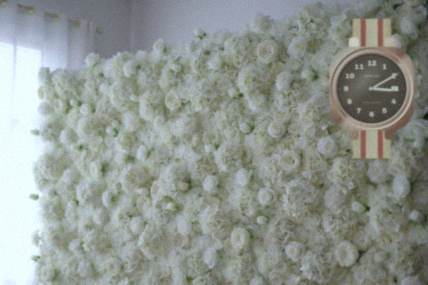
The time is 3:10
